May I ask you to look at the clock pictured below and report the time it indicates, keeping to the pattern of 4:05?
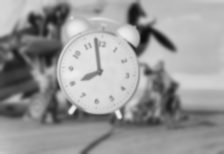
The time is 7:58
